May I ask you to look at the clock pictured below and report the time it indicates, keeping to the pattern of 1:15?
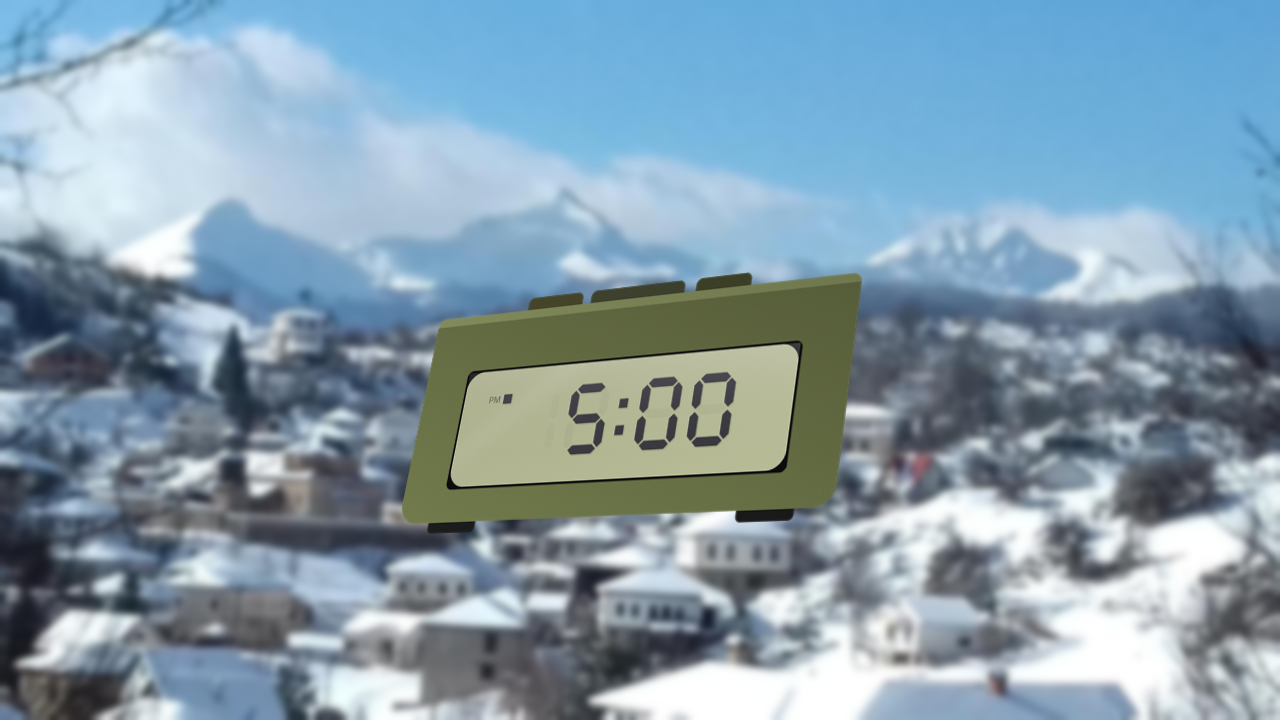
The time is 5:00
